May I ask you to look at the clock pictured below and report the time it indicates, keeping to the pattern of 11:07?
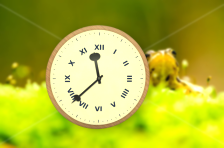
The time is 11:38
